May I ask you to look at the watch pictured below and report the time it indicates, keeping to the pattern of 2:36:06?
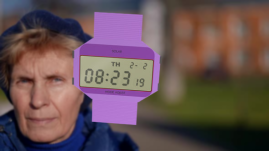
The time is 8:23:19
